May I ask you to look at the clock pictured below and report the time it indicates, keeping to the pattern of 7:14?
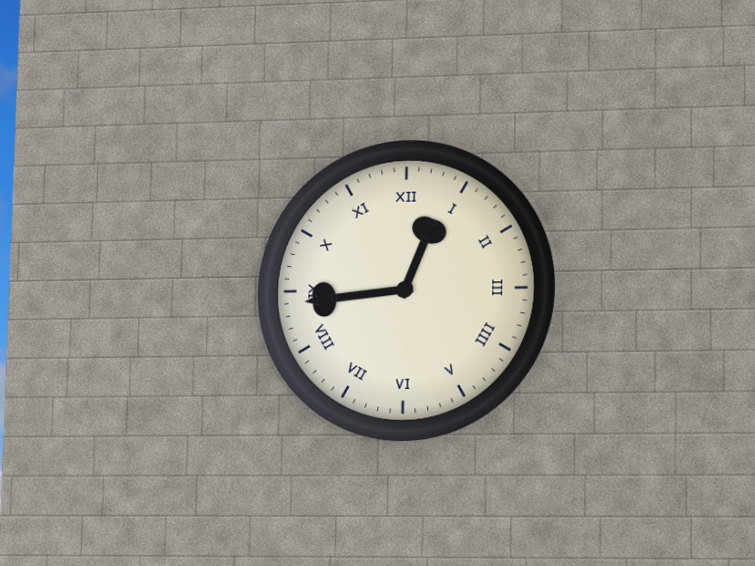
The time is 12:44
